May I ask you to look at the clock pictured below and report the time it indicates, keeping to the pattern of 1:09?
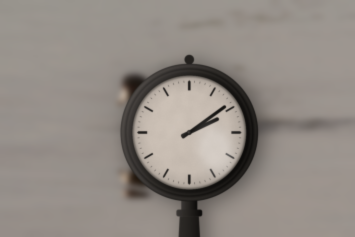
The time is 2:09
